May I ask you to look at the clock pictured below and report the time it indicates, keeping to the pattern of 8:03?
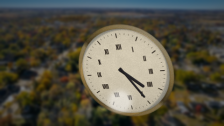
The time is 4:25
